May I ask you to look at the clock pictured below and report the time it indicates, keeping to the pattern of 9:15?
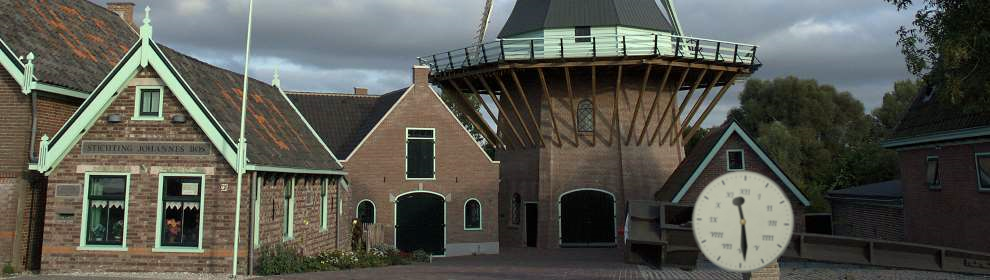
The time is 11:29
